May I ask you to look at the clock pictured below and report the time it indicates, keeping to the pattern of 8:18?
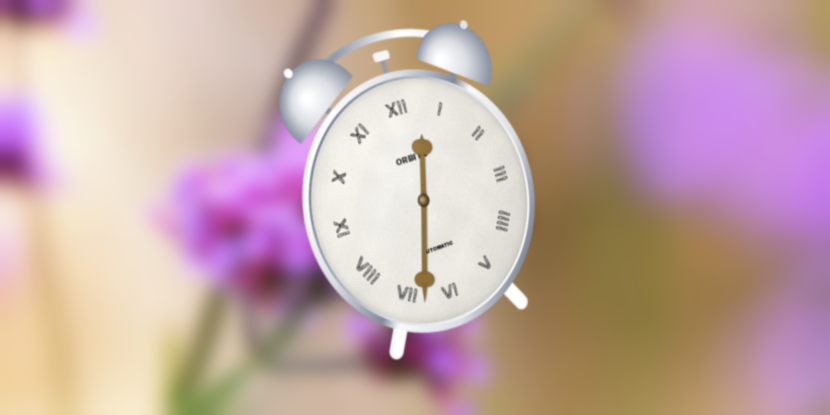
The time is 12:33
